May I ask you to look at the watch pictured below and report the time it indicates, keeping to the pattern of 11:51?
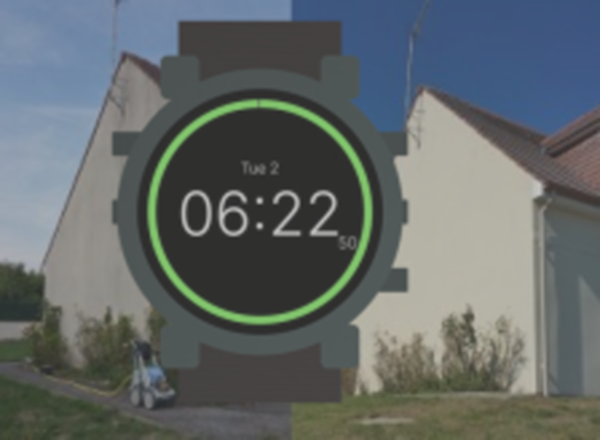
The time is 6:22
